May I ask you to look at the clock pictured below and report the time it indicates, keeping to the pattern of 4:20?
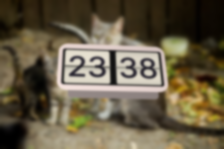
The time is 23:38
